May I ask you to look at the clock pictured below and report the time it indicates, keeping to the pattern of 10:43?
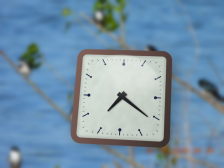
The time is 7:21
